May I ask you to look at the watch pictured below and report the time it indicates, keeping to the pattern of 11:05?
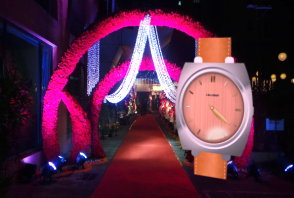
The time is 4:21
